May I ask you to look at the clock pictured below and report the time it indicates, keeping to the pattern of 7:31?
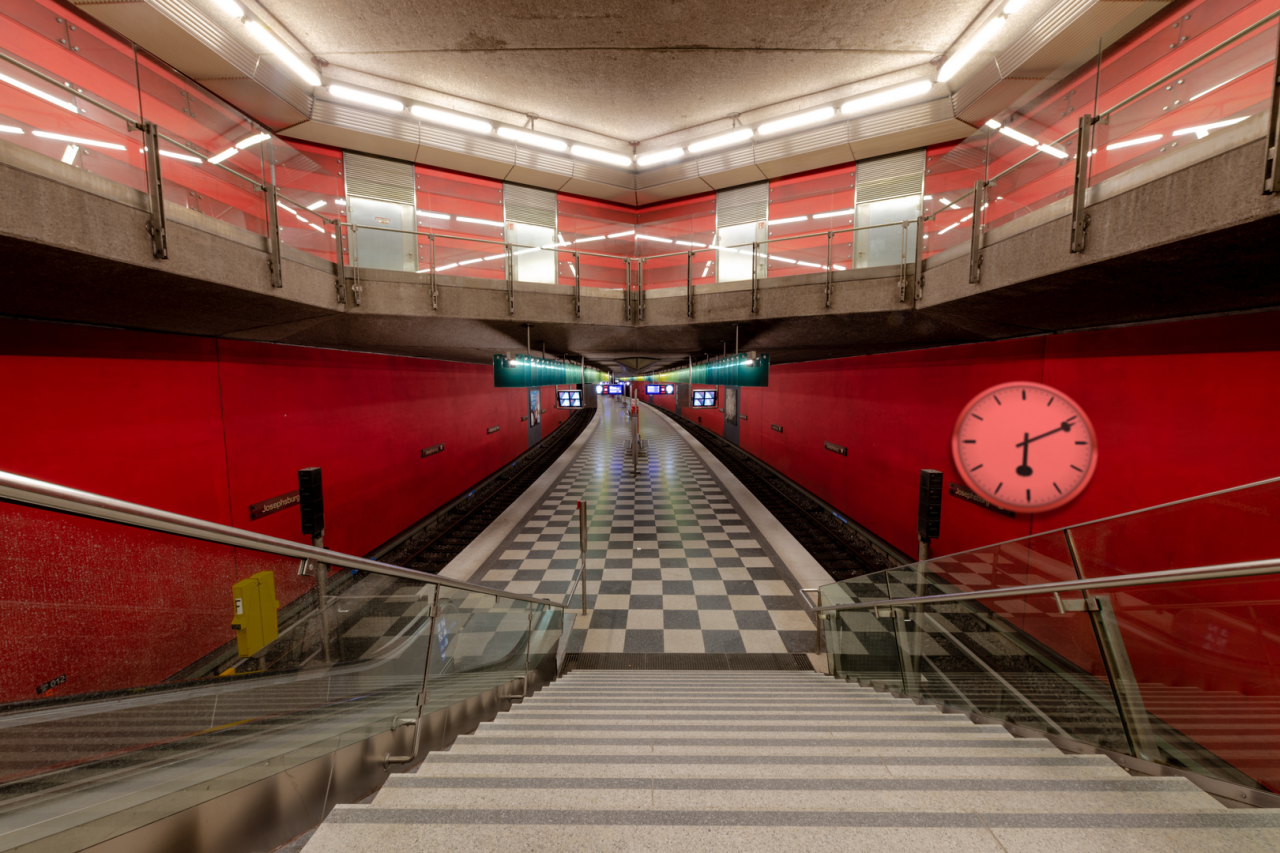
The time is 6:11
